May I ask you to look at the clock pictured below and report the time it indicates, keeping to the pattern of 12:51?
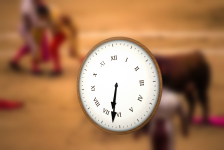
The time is 6:32
